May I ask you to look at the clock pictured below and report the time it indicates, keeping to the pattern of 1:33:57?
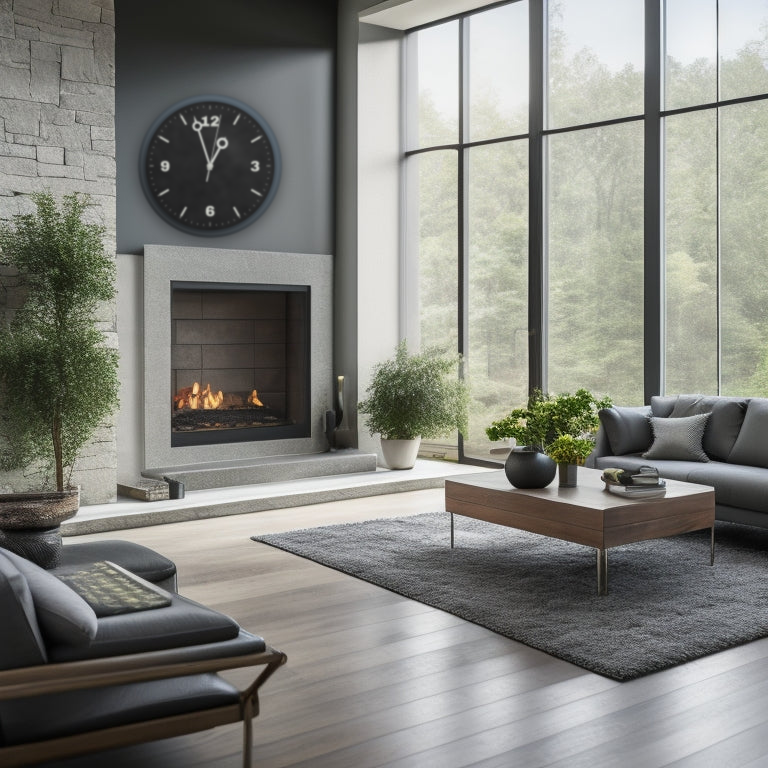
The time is 12:57:02
